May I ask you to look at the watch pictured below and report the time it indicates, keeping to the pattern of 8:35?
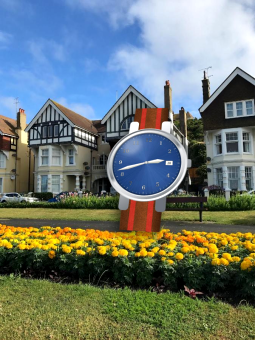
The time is 2:42
